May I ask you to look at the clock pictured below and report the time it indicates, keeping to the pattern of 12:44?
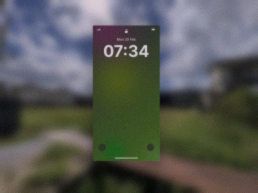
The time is 7:34
